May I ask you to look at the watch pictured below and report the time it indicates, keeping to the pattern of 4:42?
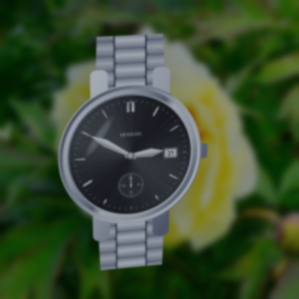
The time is 2:50
